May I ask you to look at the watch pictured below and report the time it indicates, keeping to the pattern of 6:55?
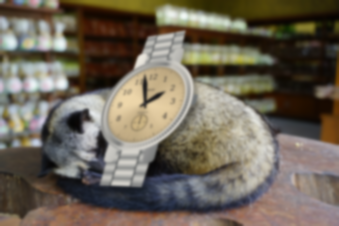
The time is 1:57
